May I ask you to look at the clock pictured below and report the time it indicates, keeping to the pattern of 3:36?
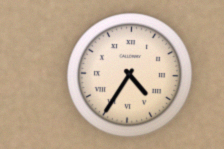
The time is 4:35
